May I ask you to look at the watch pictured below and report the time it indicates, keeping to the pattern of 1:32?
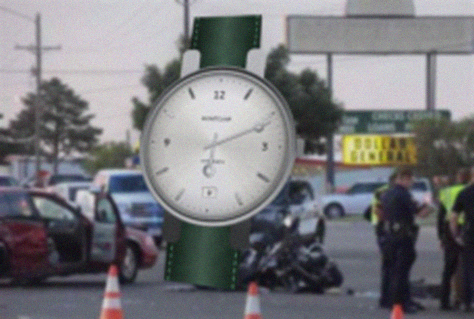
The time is 6:11
